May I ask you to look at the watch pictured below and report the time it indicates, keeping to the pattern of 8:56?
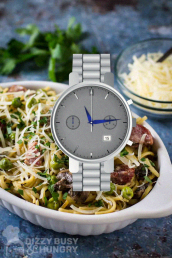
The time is 11:14
